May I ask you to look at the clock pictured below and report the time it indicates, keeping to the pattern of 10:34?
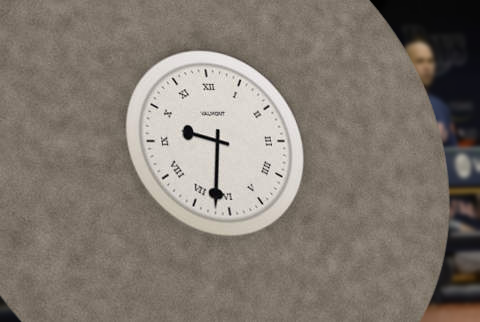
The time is 9:32
